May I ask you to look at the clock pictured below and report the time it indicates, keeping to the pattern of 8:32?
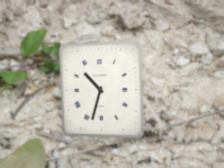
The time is 10:33
